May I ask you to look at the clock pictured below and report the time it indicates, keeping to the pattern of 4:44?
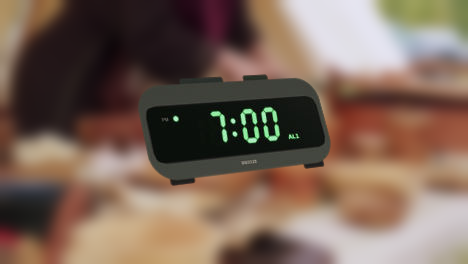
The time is 7:00
